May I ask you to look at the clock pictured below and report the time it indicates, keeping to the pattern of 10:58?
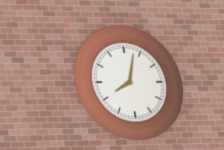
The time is 8:03
